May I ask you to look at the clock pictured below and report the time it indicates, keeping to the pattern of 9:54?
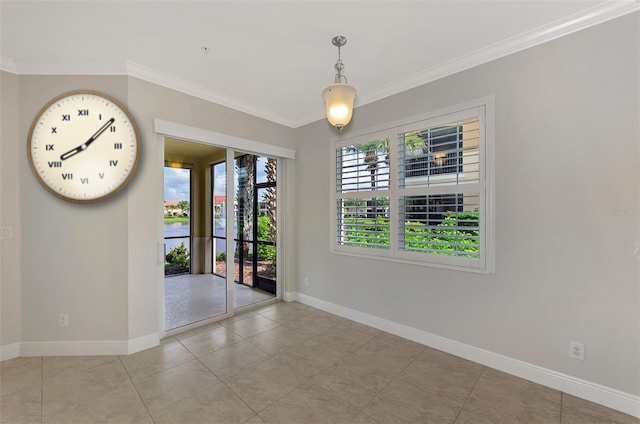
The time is 8:08
